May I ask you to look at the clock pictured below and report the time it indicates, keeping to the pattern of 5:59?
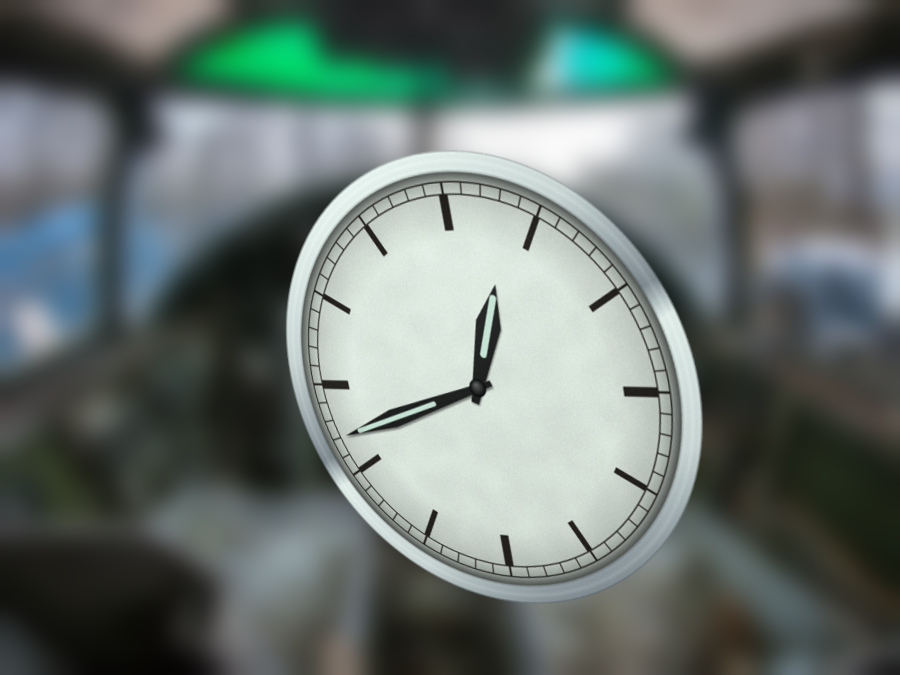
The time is 12:42
